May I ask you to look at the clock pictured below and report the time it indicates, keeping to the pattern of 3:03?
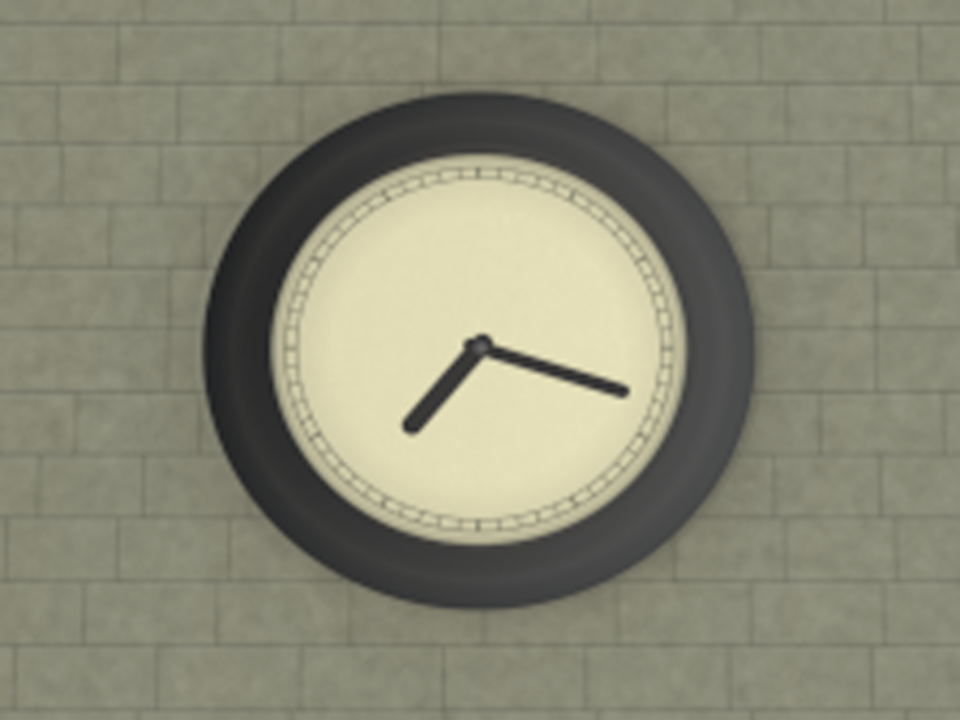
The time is 7:18
